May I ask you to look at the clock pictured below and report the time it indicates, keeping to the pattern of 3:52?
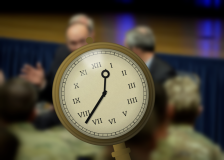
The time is 12:38
